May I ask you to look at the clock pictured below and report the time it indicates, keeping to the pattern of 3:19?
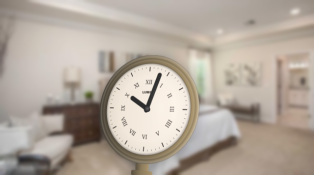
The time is 10:03
